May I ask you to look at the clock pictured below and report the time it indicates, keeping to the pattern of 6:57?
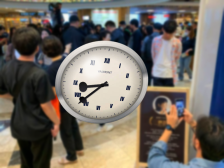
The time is 8:37
